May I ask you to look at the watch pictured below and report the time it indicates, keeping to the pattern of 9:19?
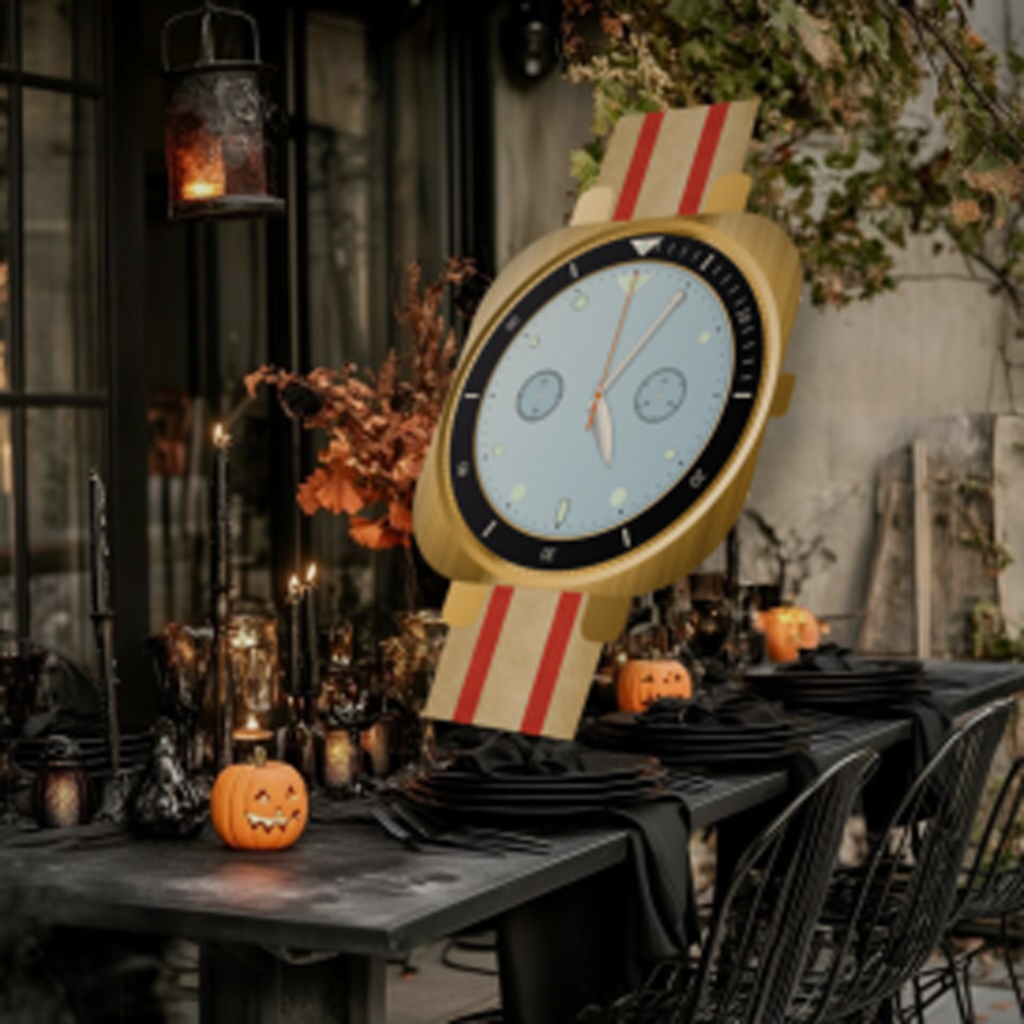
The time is 5:05
